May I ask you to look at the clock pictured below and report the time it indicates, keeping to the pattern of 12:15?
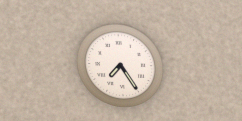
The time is 7:25
